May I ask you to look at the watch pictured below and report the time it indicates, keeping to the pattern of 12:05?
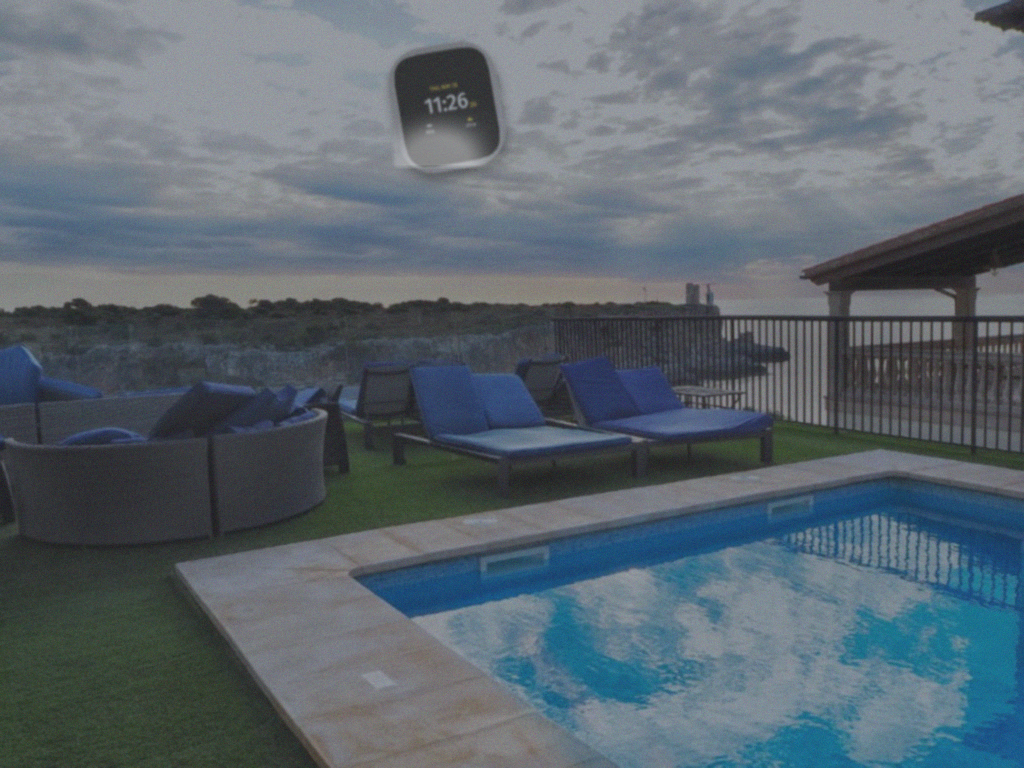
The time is 11:26
